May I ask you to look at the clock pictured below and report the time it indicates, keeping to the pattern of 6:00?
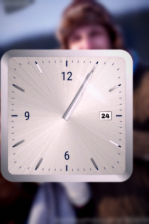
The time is 1:05
